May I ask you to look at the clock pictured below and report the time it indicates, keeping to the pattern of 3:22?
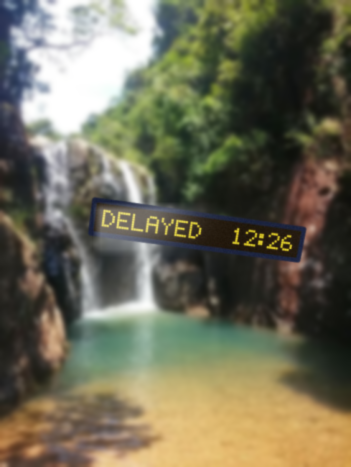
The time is 12:26
